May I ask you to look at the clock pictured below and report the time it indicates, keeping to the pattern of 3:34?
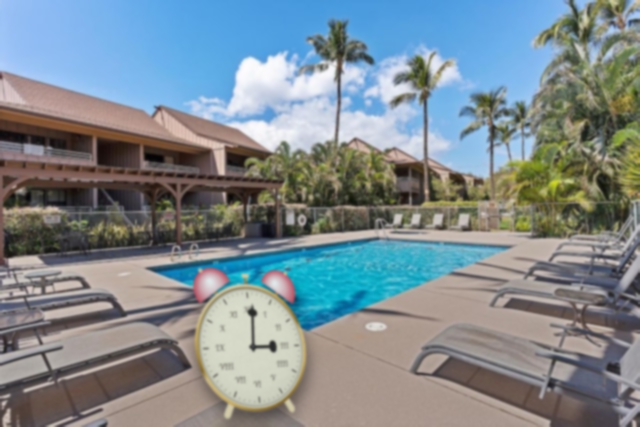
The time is 3:01
